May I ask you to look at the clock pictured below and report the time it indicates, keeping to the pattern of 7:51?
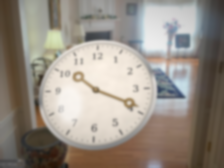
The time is 10:19
